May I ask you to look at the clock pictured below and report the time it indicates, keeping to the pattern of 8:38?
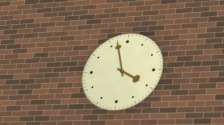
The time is 3:57
